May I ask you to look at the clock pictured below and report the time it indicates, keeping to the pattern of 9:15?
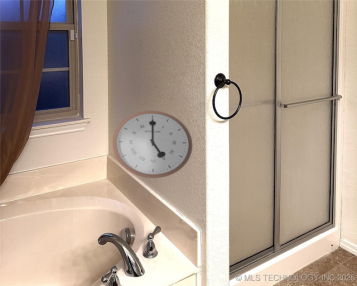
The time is 5:00
